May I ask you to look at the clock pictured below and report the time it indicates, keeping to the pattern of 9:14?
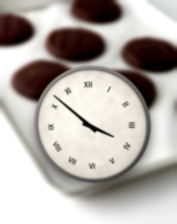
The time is 3:52
